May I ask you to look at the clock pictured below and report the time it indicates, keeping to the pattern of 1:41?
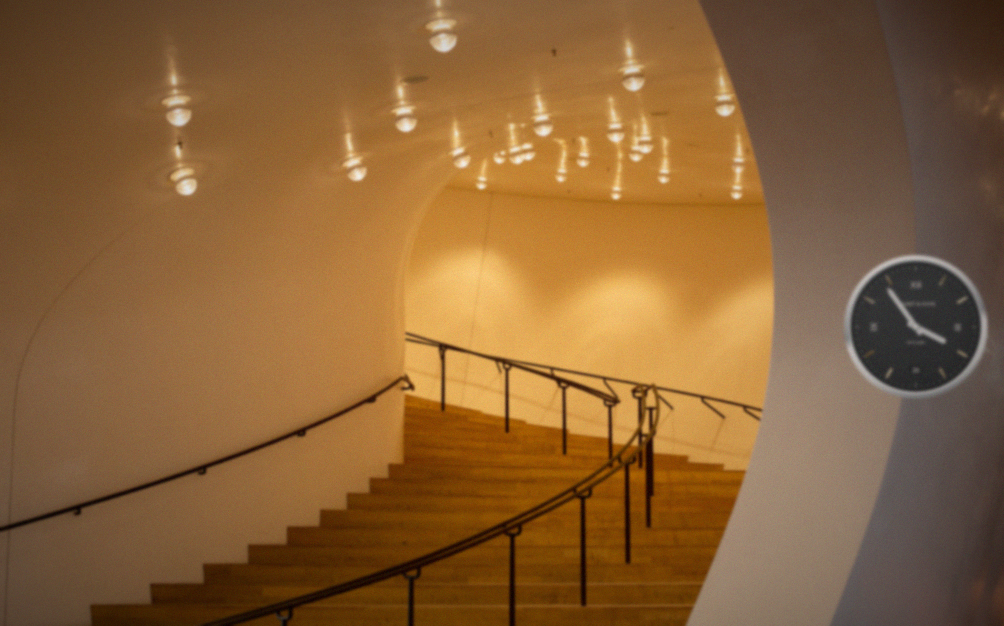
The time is 3:54
